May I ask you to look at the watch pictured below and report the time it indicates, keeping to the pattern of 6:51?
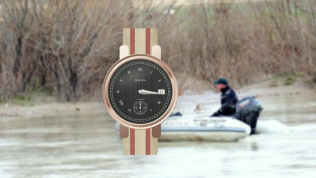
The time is 3:16
